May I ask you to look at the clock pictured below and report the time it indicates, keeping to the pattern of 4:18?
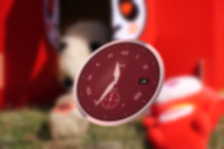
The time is 11:34
